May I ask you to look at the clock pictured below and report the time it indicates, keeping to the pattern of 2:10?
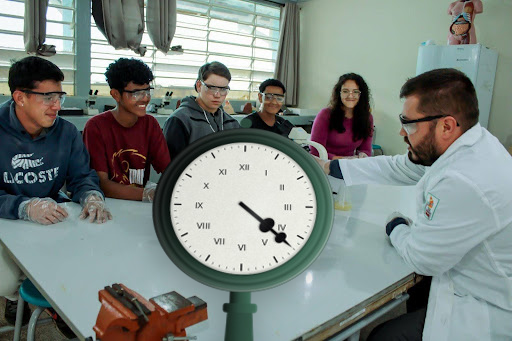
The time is 4:22
